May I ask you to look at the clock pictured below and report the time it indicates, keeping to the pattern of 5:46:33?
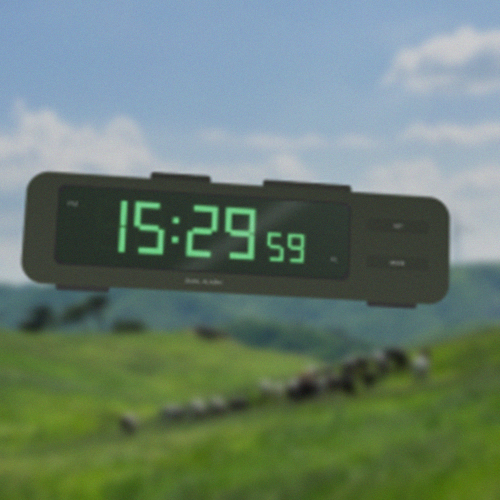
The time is 15:29:59
